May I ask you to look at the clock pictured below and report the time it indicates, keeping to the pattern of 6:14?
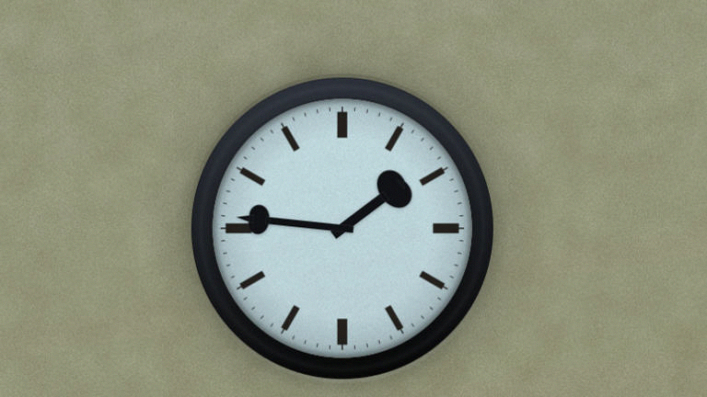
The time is 1:46
